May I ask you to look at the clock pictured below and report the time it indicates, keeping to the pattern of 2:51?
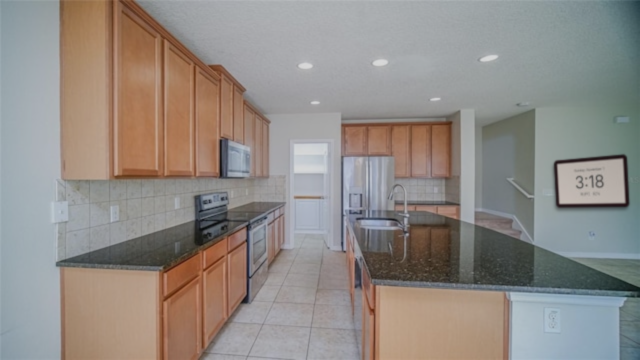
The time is 3:18
